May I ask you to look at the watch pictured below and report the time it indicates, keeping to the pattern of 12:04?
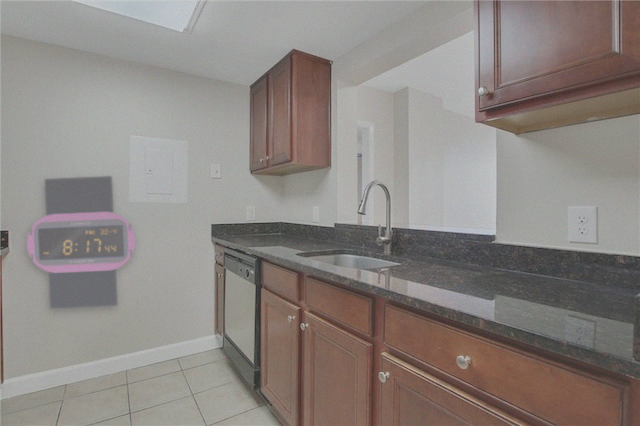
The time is 8:17
